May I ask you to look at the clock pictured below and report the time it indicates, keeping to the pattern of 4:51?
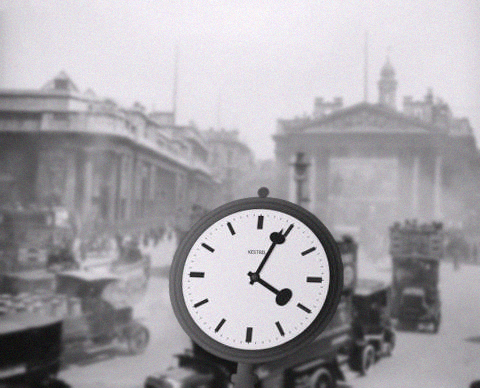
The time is 4:04
